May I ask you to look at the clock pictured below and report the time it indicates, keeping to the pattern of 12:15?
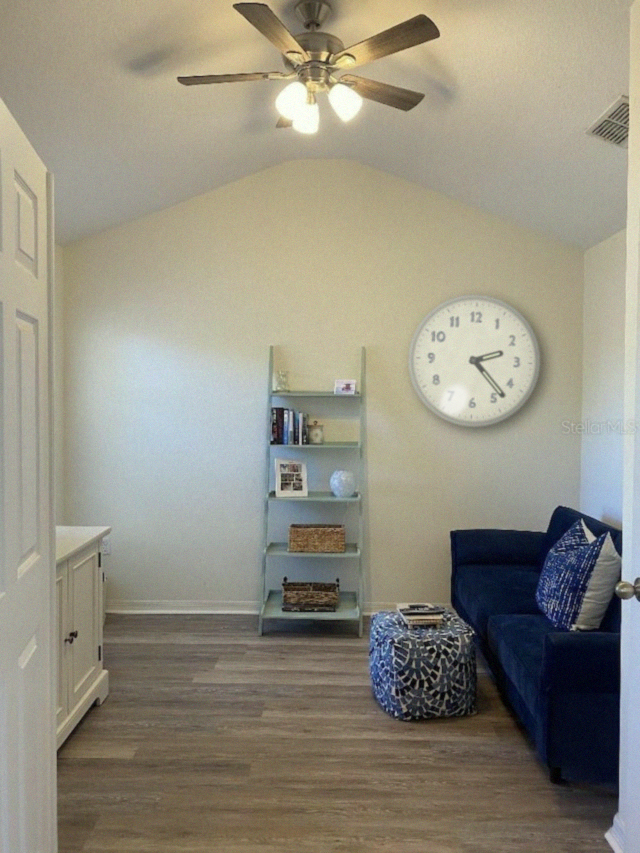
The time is 2:23
